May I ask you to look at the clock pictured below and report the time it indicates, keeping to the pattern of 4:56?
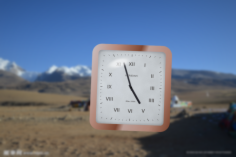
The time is 4:57
